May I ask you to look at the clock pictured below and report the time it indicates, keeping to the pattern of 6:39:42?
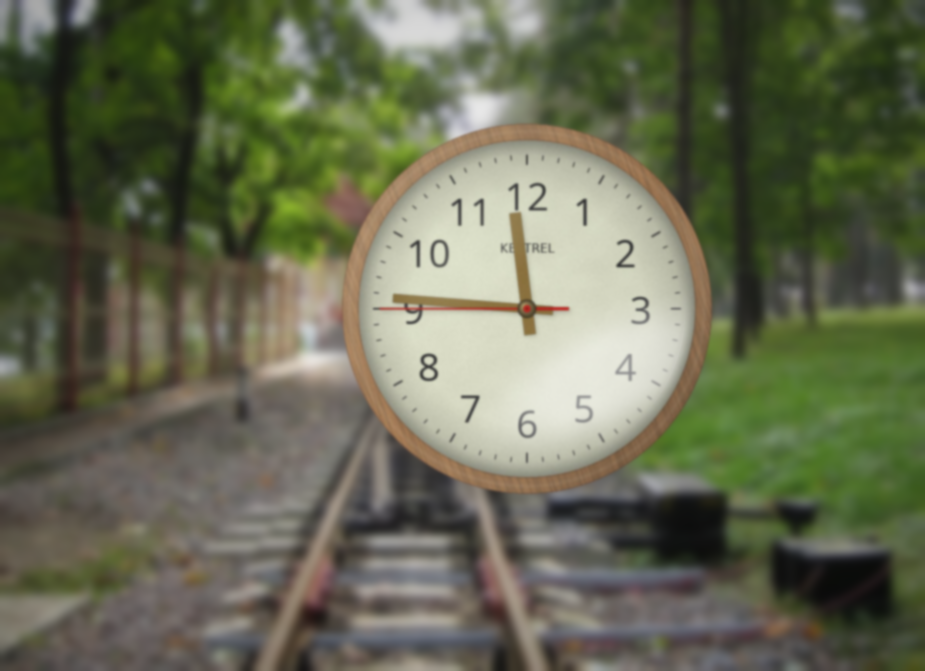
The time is 11:45:45
